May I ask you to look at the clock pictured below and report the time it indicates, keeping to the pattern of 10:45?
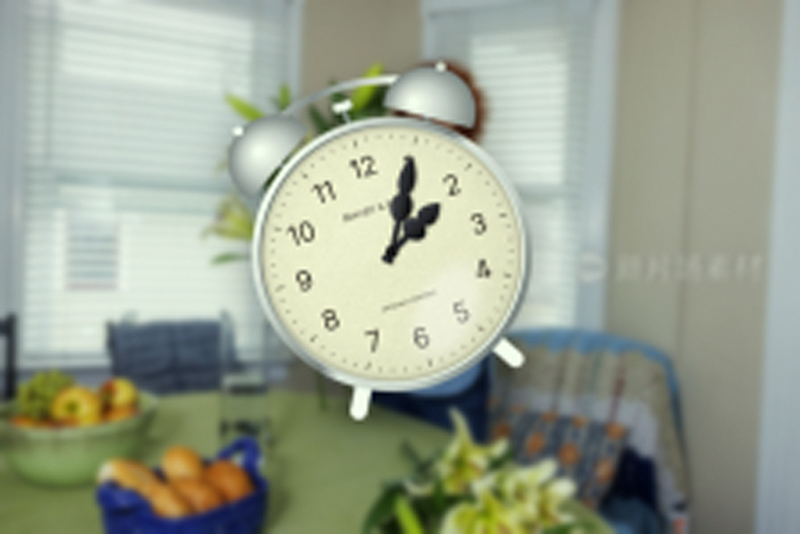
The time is 2:05
